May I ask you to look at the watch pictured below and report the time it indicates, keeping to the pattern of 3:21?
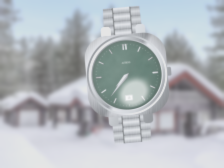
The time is 7:37
